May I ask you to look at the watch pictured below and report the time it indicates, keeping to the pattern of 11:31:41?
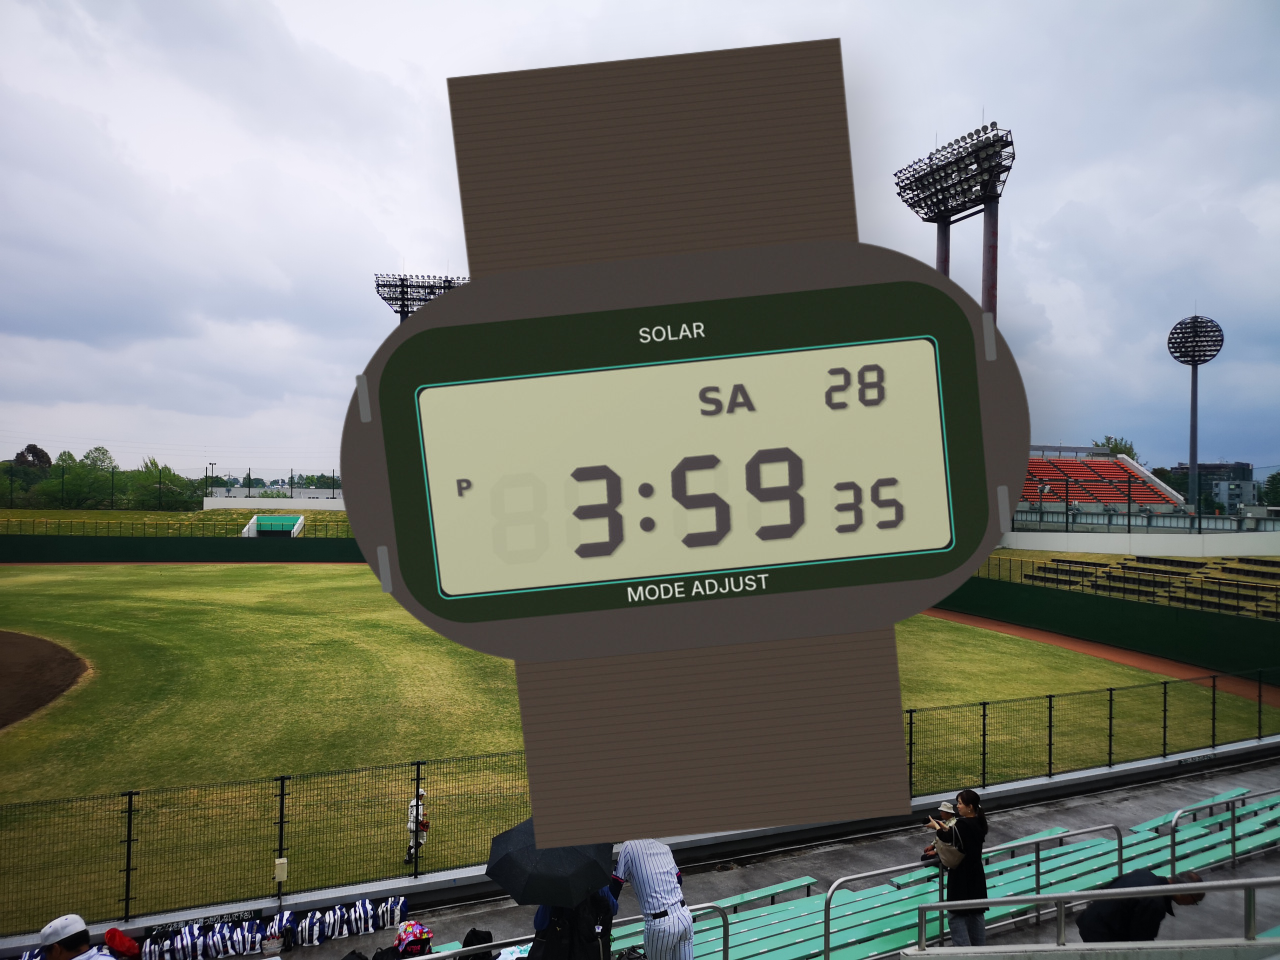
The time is 3:59:35
